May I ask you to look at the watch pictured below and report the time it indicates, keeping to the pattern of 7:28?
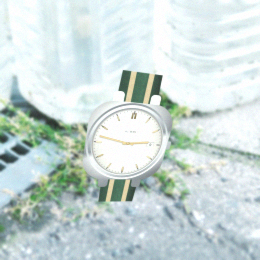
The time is 2:47
